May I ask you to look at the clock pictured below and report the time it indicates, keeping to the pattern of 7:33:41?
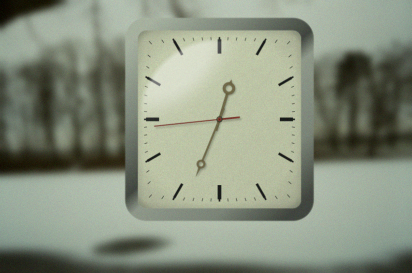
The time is 12:33:44
